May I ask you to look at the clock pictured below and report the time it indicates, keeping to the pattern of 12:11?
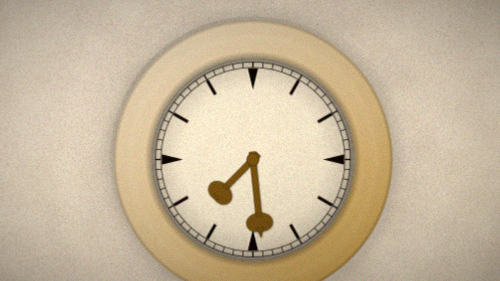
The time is 7:29
